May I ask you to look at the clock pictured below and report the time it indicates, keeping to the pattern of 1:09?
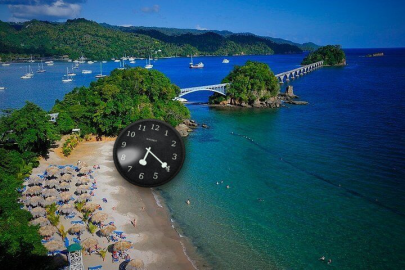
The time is 6:20
